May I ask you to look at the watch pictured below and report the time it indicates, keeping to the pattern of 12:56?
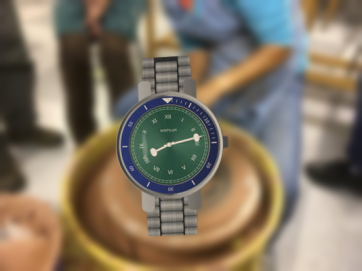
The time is 8:13
